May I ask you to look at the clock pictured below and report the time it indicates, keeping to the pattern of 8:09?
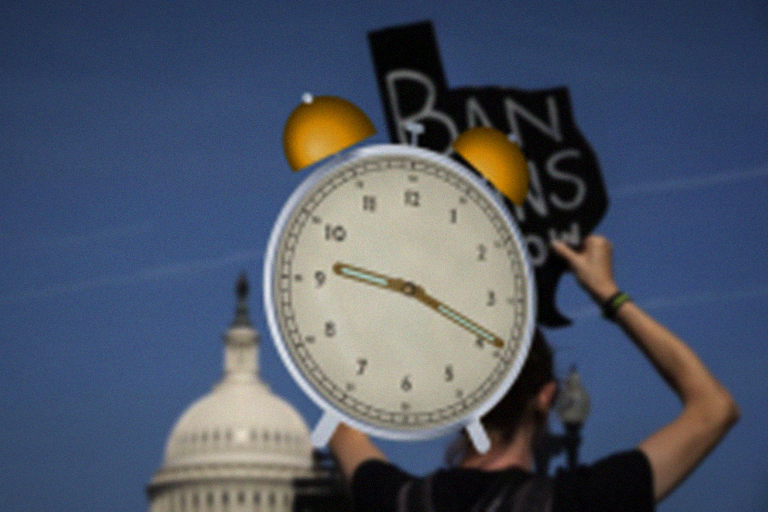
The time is 9:19
